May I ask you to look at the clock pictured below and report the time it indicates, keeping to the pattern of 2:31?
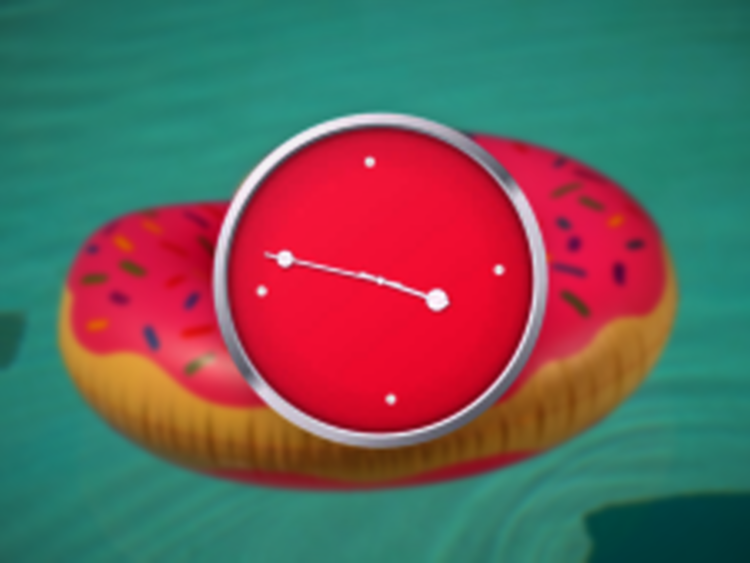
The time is 3:48
